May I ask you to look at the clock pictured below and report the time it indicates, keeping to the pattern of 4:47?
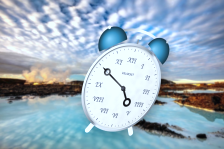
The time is 4:50
